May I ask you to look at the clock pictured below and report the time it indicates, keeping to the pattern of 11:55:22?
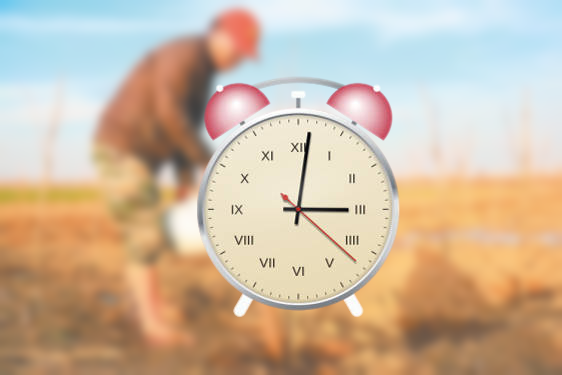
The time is 3:01:22
